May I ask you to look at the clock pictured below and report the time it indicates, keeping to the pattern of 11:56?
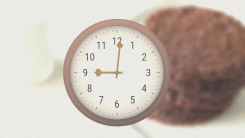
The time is 9:01
